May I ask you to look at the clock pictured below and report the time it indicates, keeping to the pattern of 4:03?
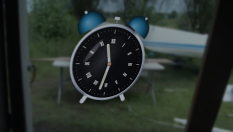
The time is 11:32
